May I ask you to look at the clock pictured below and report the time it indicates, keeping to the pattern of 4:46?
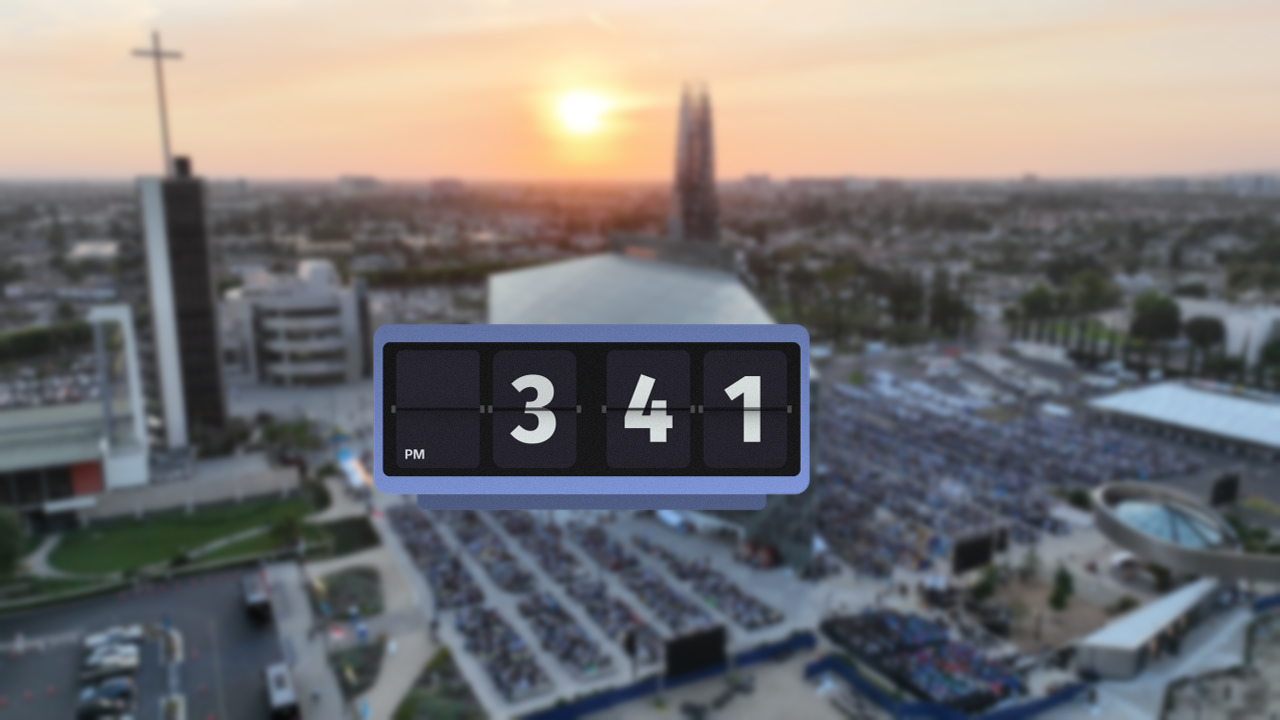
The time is 3:41
